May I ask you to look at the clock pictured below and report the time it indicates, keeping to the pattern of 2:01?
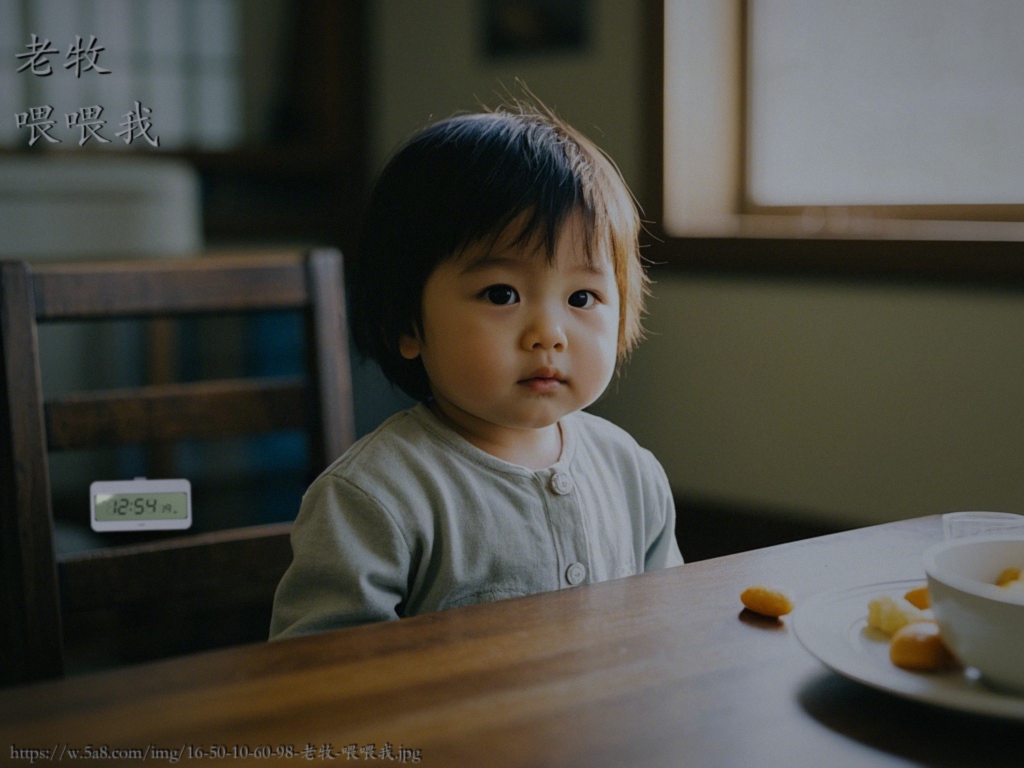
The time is 12:54
